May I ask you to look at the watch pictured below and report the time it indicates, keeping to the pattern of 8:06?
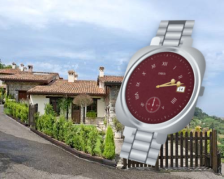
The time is 2:13
